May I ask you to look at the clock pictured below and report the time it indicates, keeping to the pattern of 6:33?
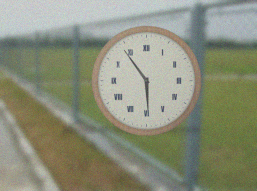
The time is 5:54
